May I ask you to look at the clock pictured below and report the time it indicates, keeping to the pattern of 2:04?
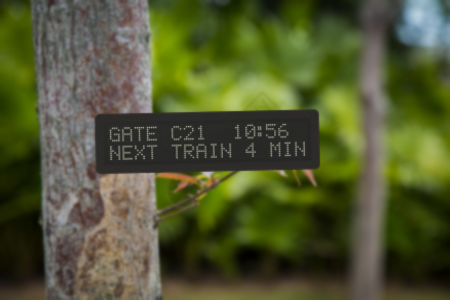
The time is 10:56
